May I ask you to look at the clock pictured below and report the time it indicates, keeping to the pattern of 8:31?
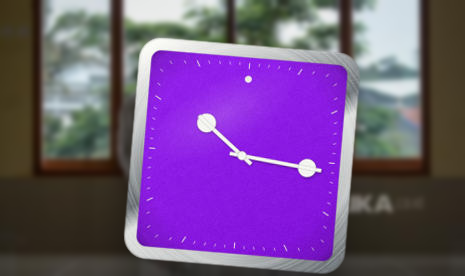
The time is 10:16
